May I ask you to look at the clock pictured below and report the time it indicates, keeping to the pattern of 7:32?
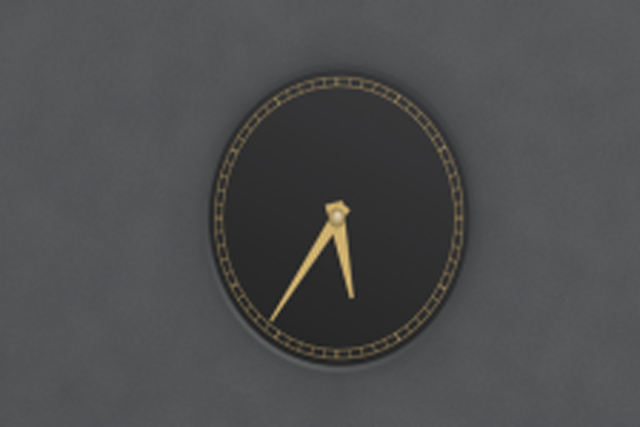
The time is 5:36
